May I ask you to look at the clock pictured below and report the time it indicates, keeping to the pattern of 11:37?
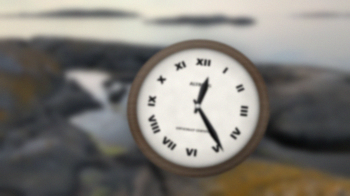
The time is 12:24
